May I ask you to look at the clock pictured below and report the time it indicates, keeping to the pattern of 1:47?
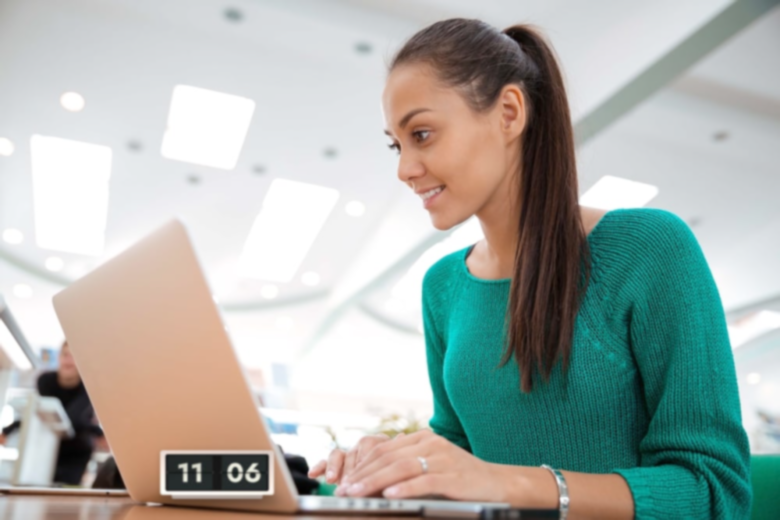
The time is 11:06
